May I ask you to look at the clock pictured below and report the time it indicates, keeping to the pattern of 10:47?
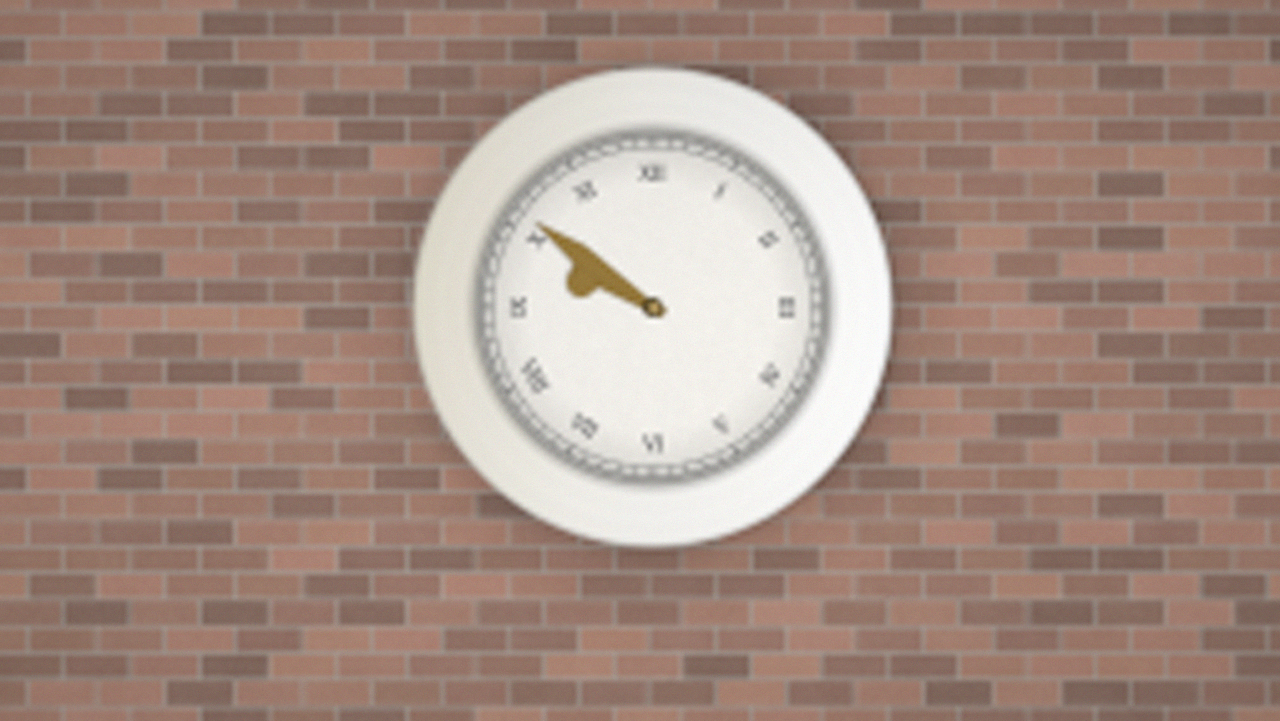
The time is 9:51
